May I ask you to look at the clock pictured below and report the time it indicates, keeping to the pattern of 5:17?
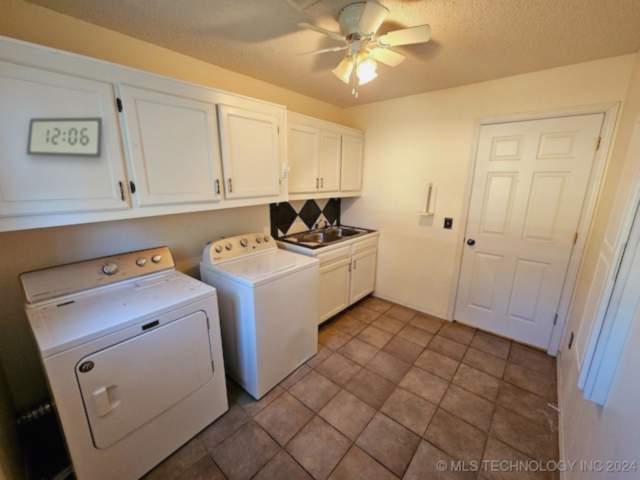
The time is 12:06
